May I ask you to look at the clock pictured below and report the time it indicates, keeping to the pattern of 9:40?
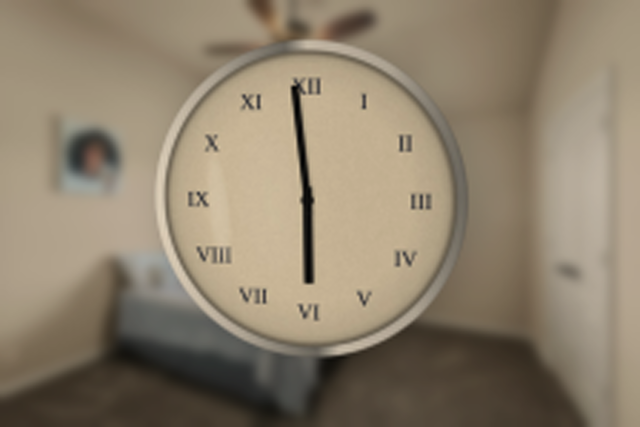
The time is 5:59
